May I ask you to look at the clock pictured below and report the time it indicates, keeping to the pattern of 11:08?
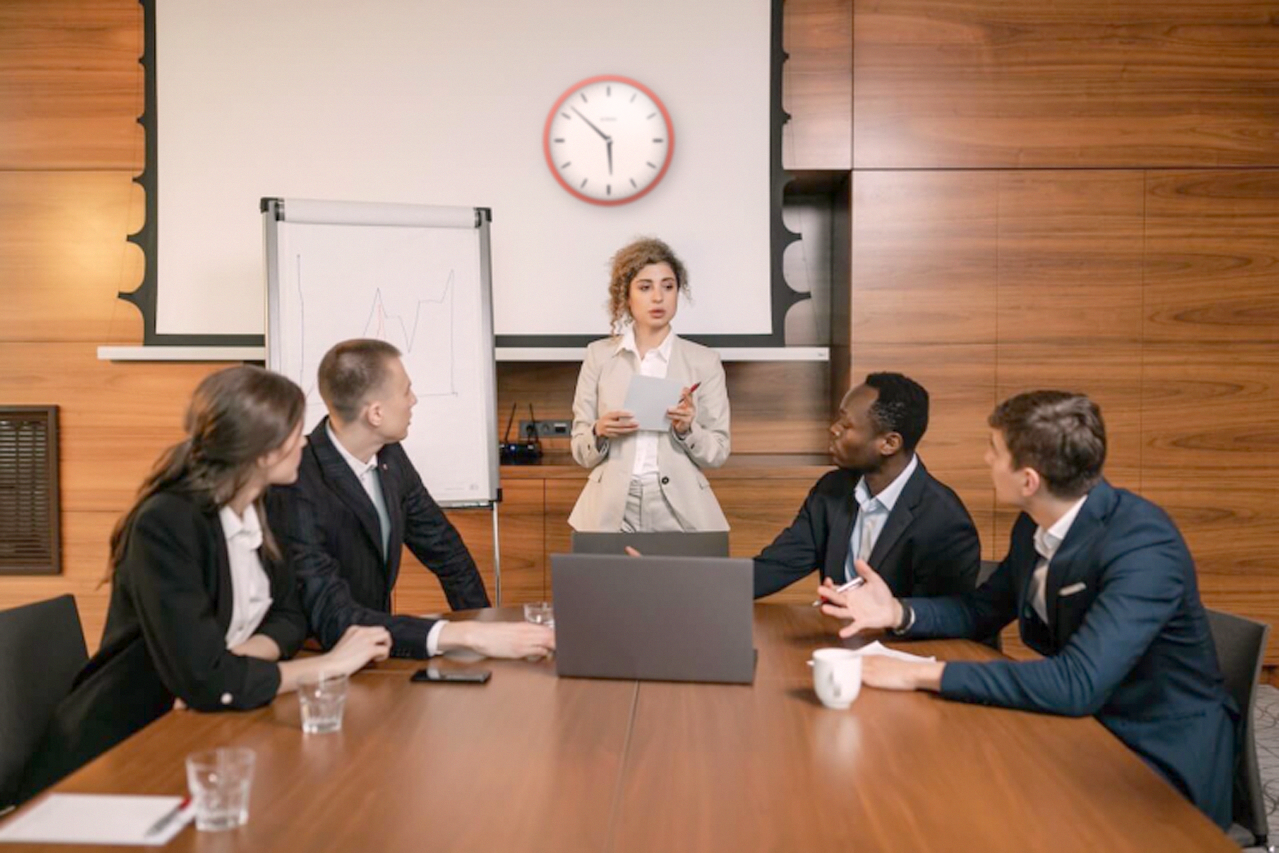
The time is 5:52
